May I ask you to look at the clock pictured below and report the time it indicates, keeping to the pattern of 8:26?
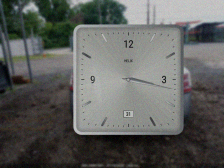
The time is 3:17
